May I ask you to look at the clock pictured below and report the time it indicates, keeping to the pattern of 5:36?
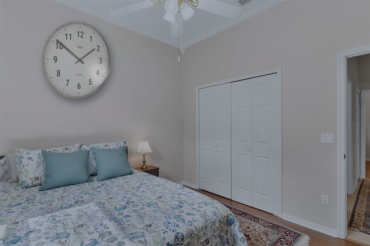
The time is 1:51
